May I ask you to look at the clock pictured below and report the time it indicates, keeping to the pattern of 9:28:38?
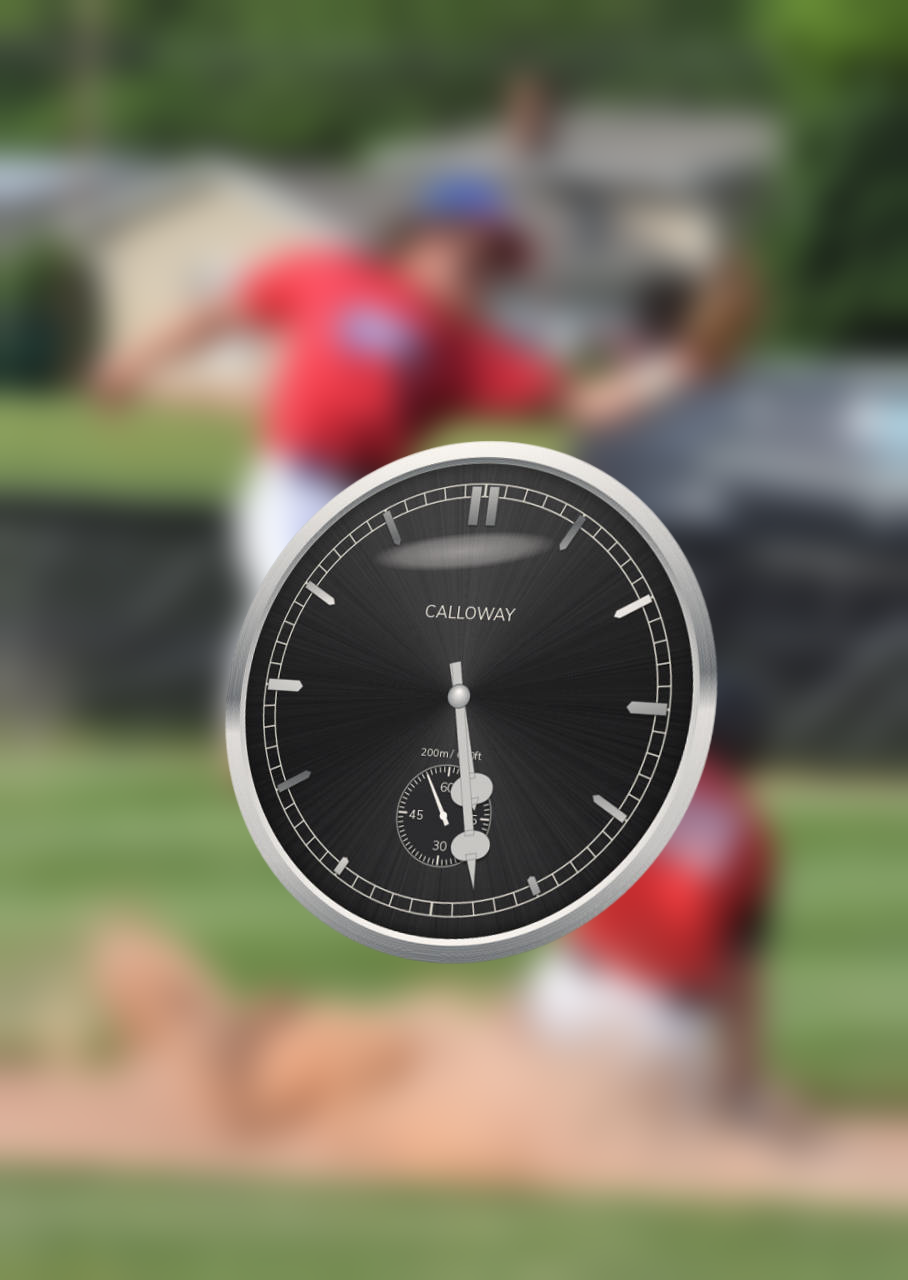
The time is 5:27:55
